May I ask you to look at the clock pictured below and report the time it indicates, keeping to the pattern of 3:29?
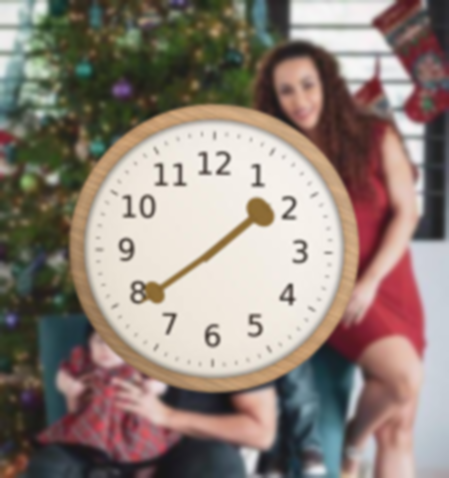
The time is 1:39
